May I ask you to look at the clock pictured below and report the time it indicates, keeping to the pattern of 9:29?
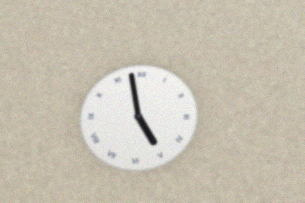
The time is 4:58
